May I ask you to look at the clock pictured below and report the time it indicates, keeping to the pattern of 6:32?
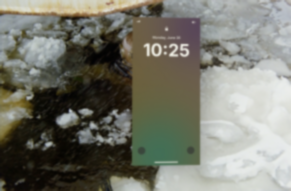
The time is 10:25
